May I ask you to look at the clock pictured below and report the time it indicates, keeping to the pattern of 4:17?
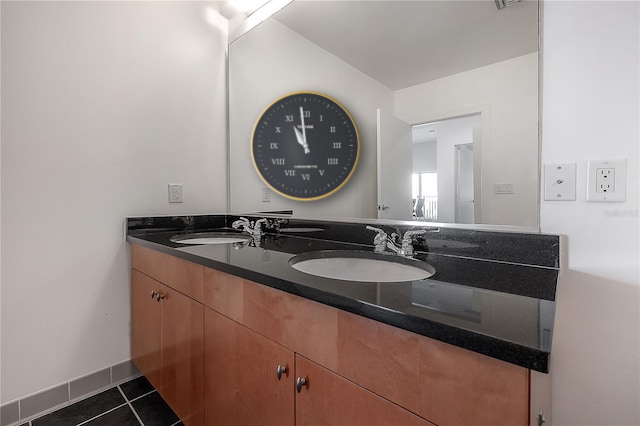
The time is 10:59
